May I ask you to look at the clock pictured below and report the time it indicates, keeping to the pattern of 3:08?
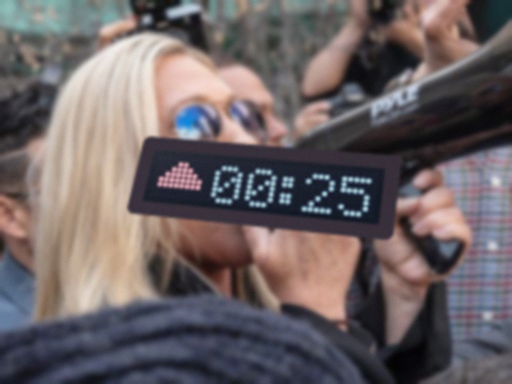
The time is 0:25
